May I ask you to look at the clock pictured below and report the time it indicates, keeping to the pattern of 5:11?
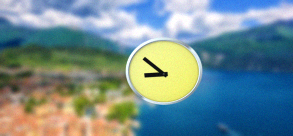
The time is 8:52
